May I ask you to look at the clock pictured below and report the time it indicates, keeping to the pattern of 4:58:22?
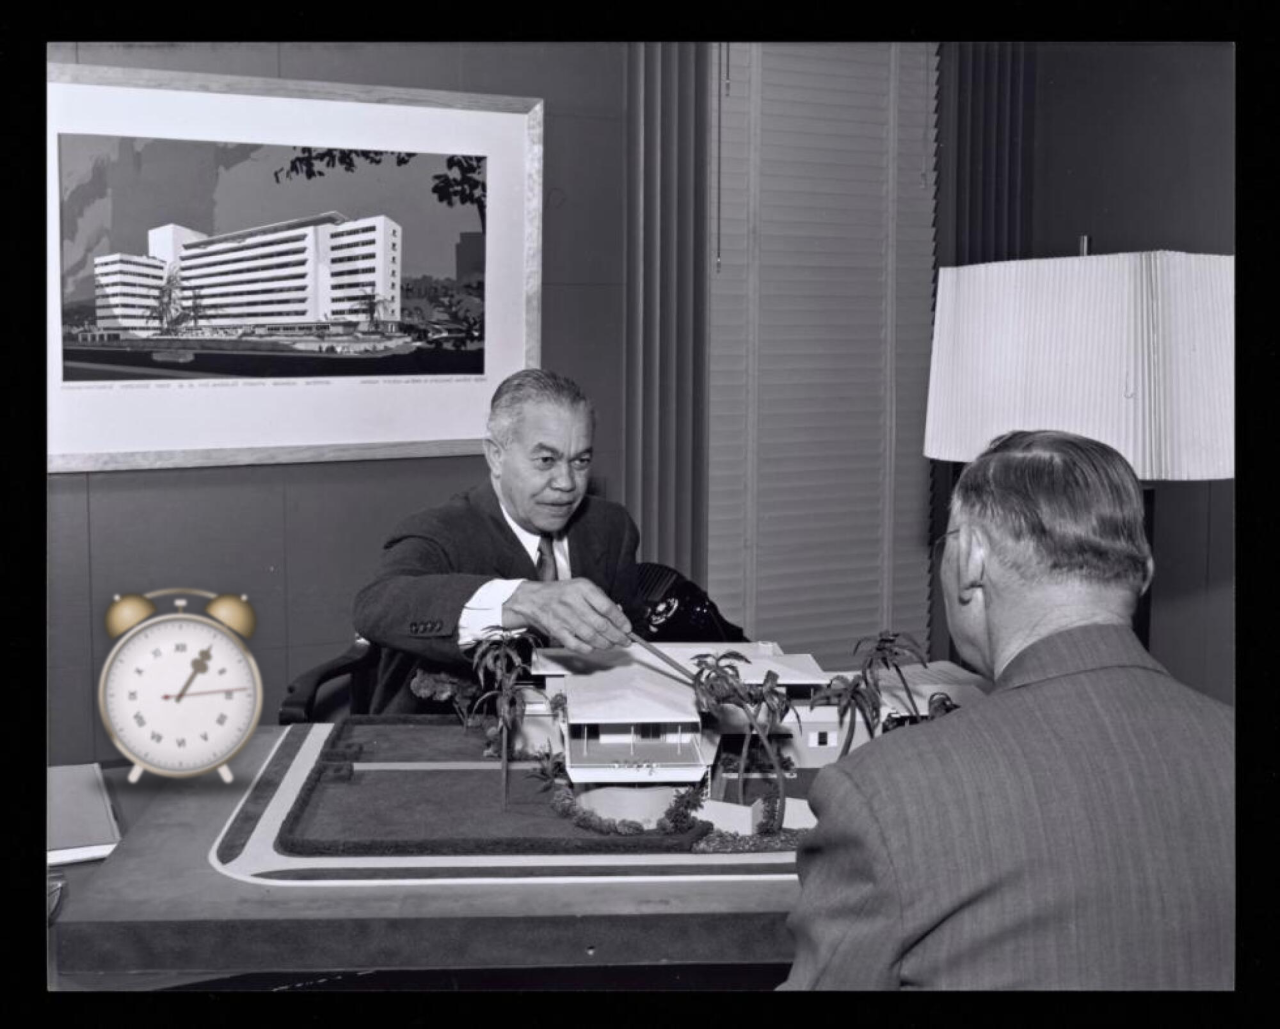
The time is 1:05:14
